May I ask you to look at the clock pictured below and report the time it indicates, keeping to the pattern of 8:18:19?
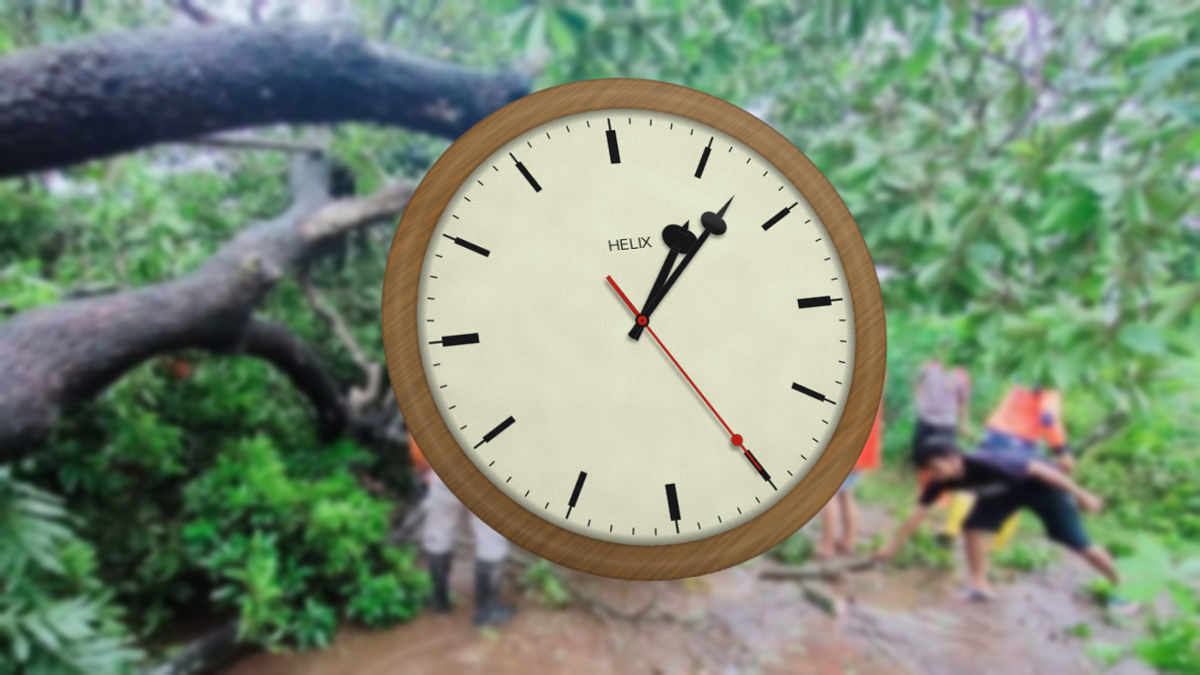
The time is 1:07:25
